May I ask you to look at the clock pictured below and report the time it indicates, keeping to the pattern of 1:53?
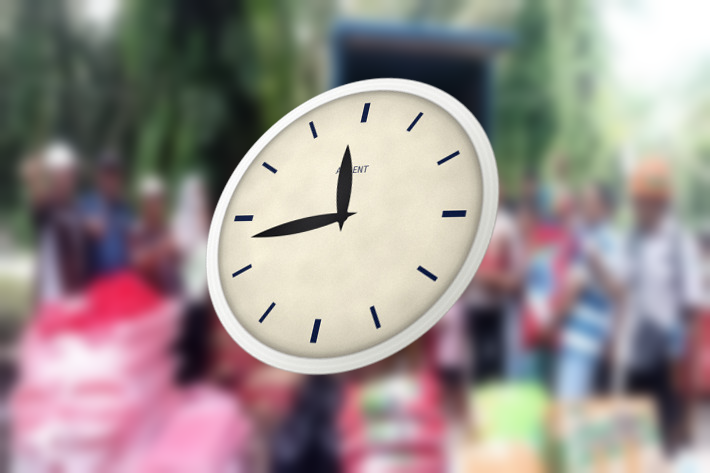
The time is 11:43
